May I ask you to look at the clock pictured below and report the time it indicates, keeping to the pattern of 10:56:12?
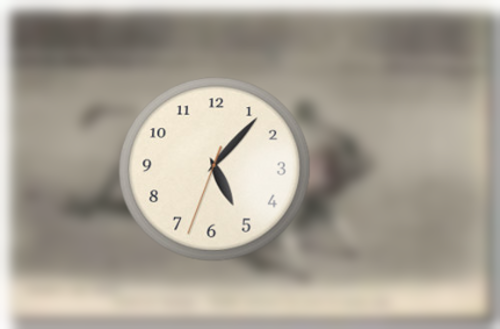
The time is 5:06:33
